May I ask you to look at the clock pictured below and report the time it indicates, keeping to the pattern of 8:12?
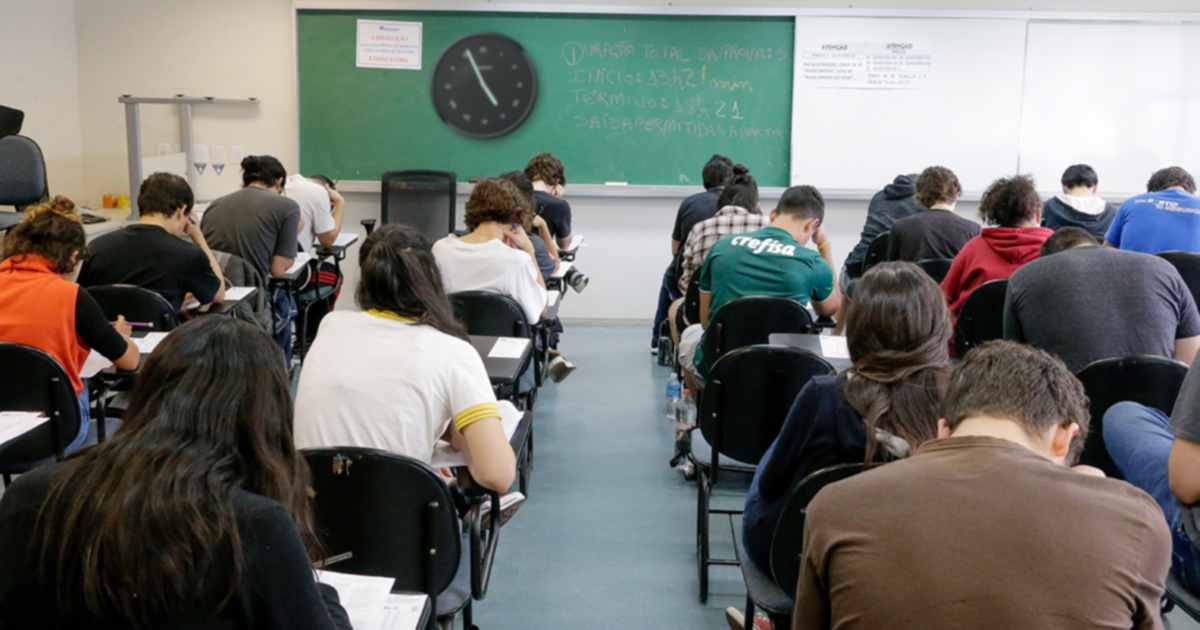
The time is 4:56
